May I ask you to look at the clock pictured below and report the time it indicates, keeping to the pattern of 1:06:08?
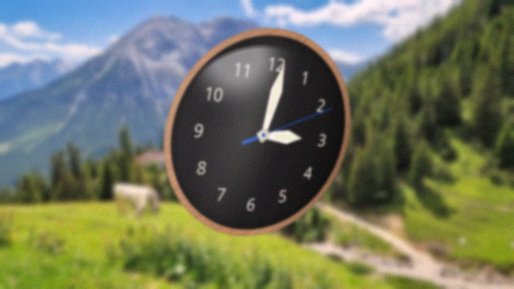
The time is 3:01:11
